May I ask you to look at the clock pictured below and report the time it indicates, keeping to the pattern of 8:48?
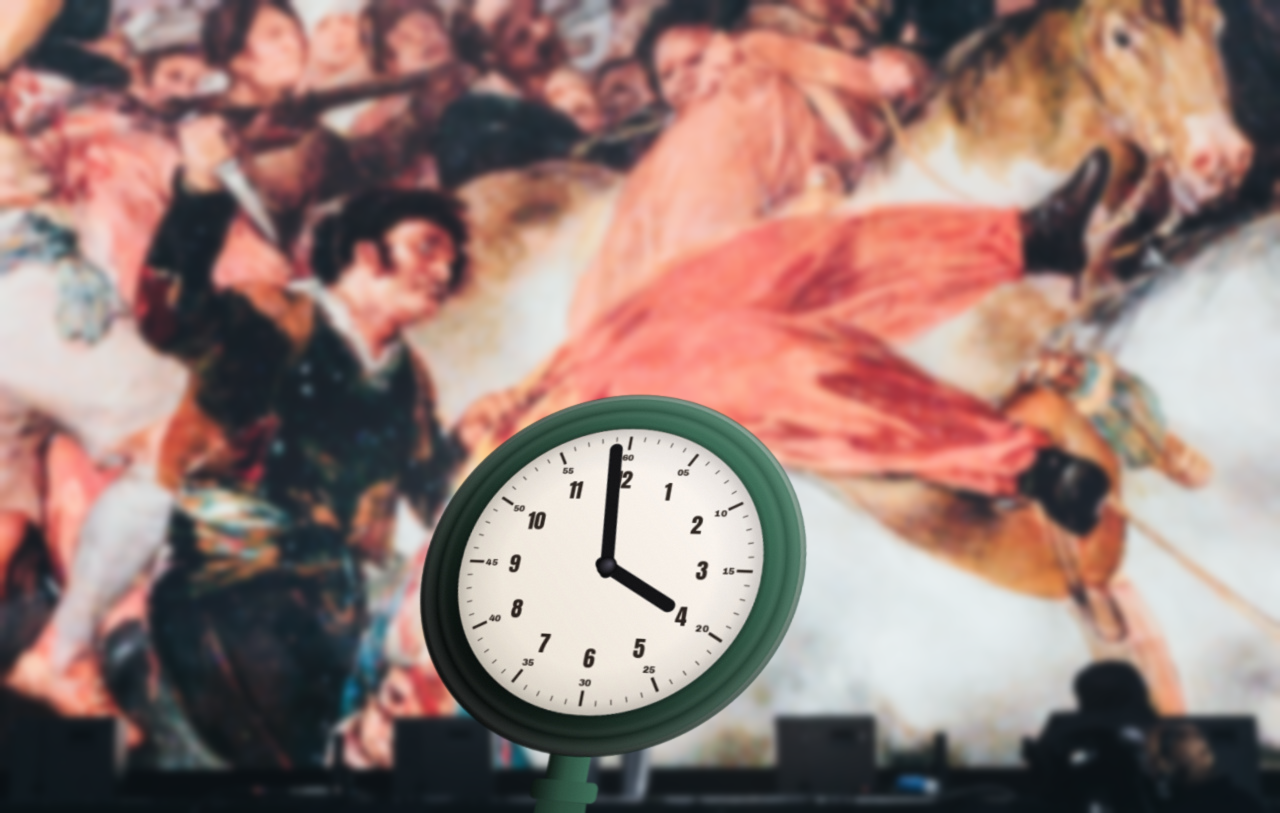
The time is 3:59
